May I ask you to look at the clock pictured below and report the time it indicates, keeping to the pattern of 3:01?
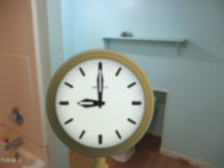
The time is 9:00
